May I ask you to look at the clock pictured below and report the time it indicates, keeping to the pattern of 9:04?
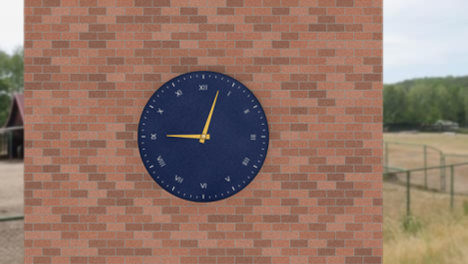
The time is 9:03
